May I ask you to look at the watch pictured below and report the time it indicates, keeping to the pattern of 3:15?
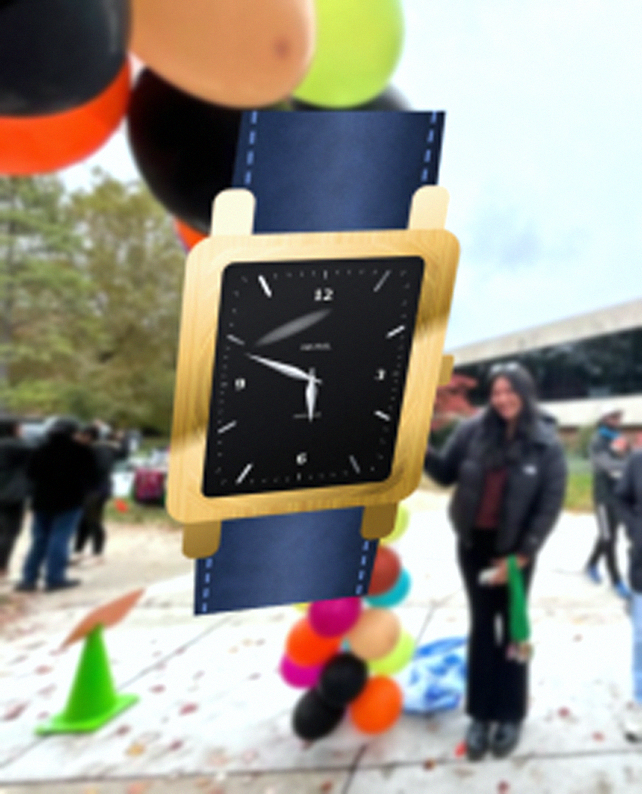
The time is 5:49
